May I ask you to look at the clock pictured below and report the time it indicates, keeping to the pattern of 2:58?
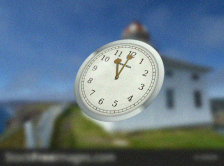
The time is 11:00
